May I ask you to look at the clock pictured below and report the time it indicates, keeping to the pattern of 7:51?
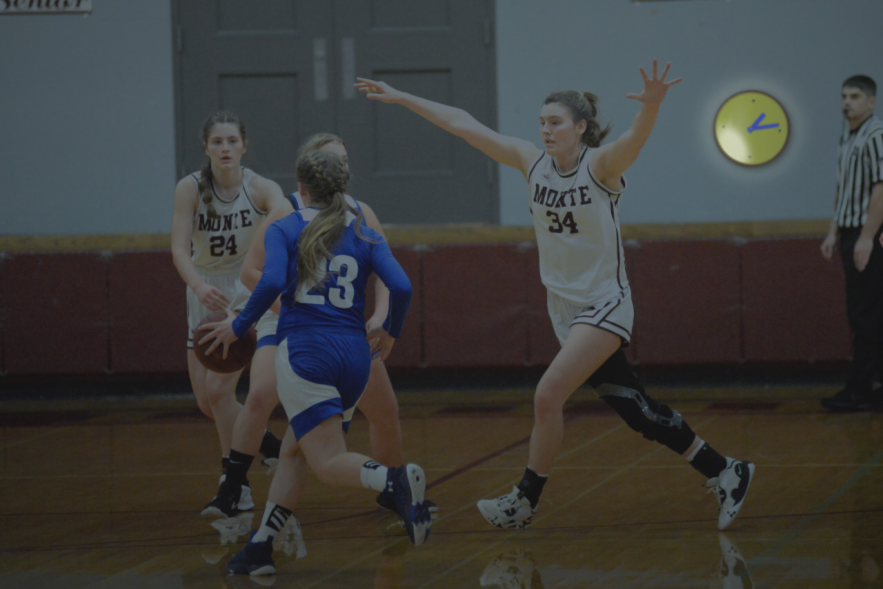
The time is 1:13
